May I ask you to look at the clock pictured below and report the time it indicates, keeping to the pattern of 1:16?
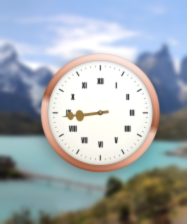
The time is 8:44
